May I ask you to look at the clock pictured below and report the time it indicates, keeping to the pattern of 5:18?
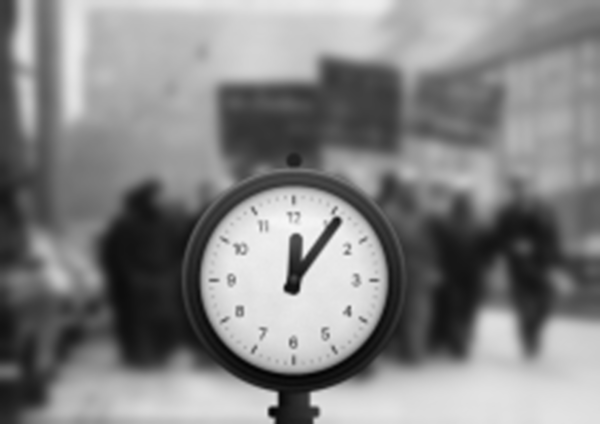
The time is 12:06
